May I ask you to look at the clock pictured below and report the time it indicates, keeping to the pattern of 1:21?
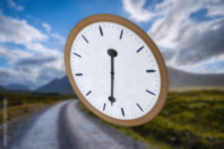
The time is 12:33
